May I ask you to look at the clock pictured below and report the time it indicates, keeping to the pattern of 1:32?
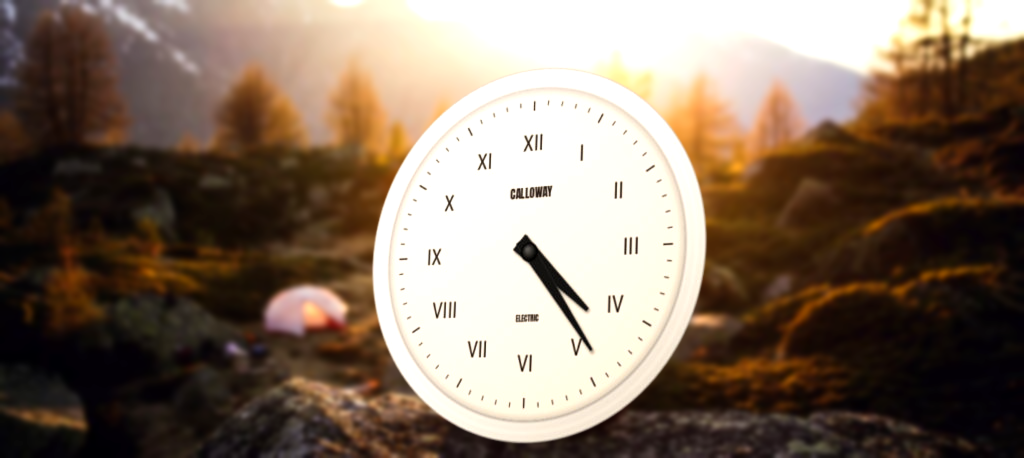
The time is 4:24
